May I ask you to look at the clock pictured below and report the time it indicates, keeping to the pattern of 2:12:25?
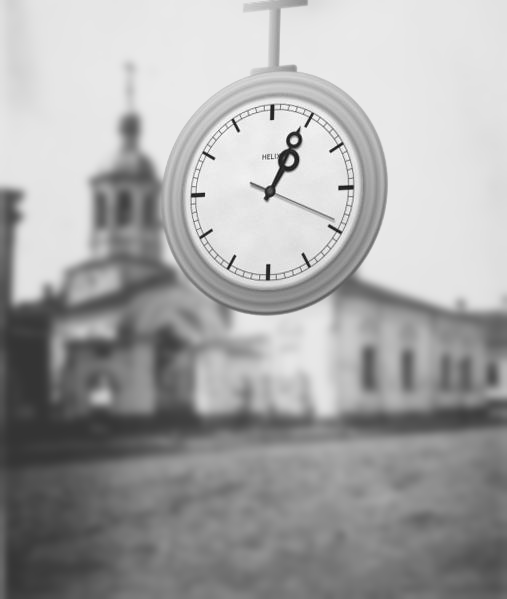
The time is 1:04:19
